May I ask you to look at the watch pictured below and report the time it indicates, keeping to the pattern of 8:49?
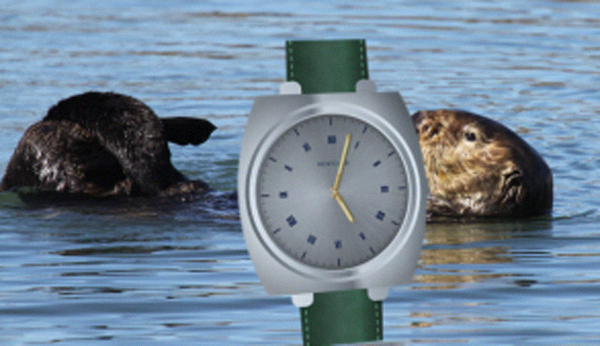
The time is 5:03
